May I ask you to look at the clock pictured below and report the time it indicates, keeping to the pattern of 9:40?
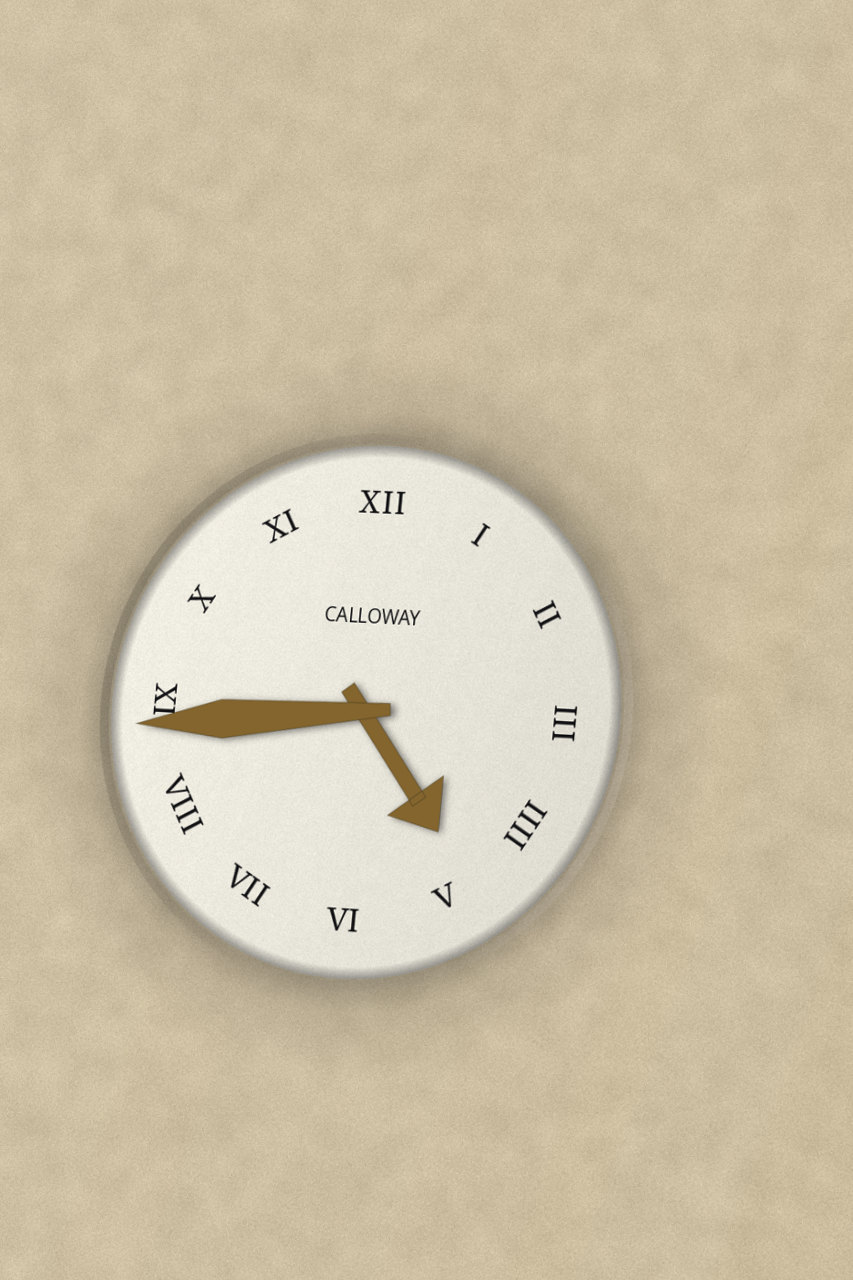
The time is 4:44
